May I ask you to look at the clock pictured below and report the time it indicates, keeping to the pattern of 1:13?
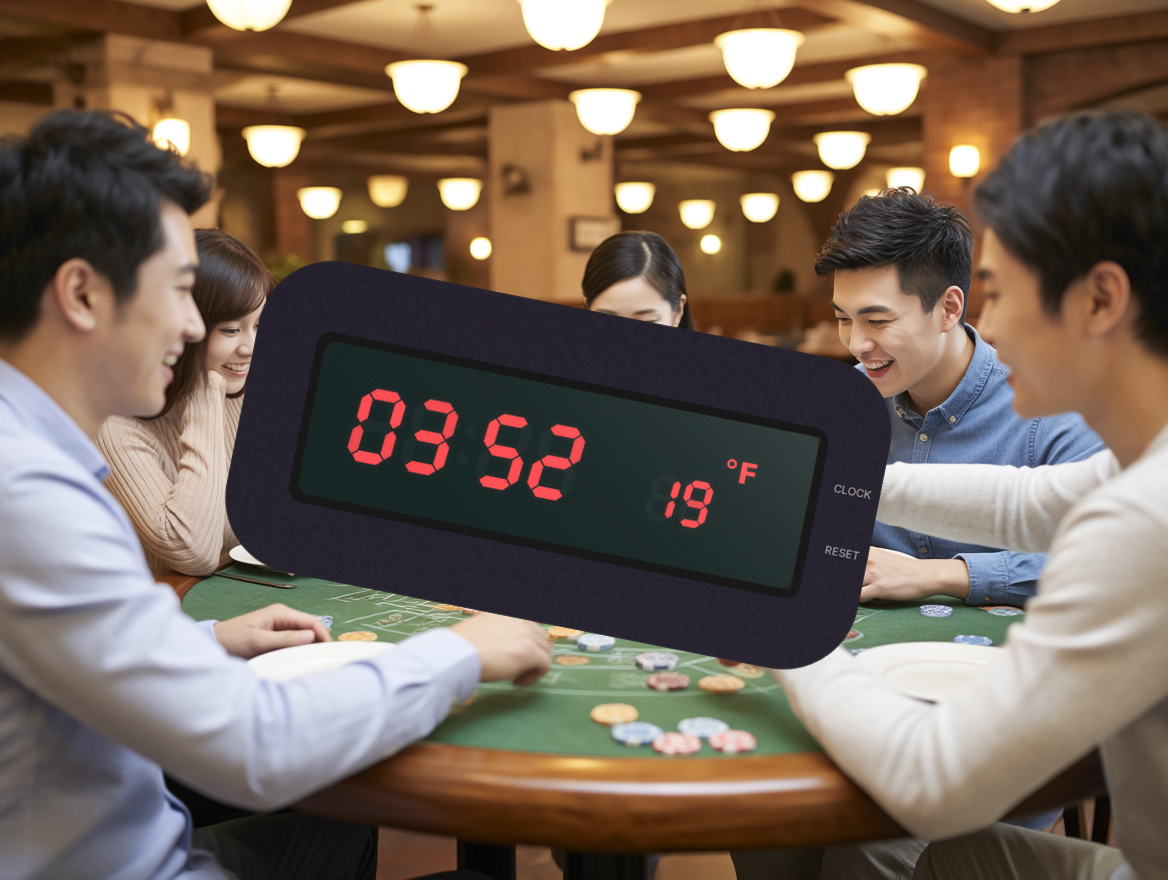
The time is 3:52
